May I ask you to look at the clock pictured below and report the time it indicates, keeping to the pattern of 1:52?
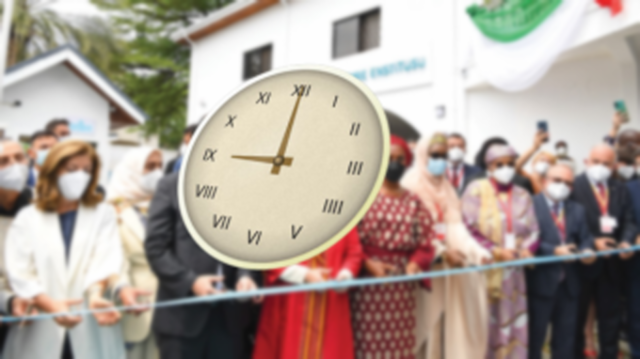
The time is 9:00
